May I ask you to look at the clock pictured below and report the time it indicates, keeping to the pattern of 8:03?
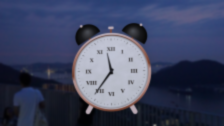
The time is 11:36
